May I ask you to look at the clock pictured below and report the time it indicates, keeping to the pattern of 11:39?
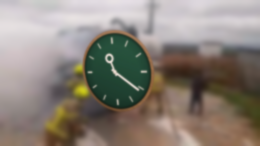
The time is 11:21
